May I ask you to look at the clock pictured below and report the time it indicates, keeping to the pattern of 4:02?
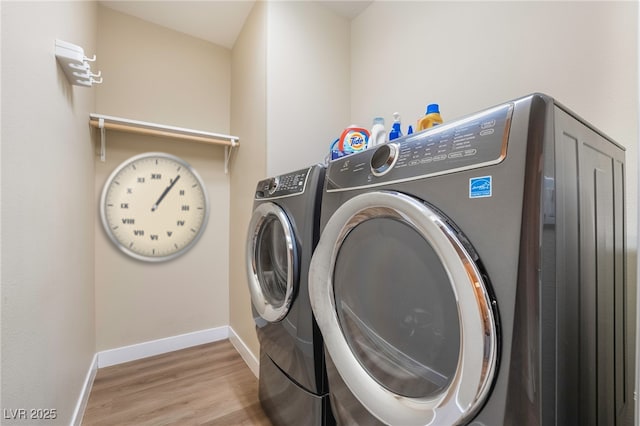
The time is 1:06
